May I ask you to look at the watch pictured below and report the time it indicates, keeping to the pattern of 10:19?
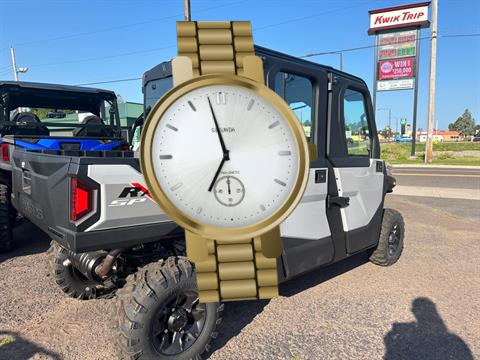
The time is 6:58
